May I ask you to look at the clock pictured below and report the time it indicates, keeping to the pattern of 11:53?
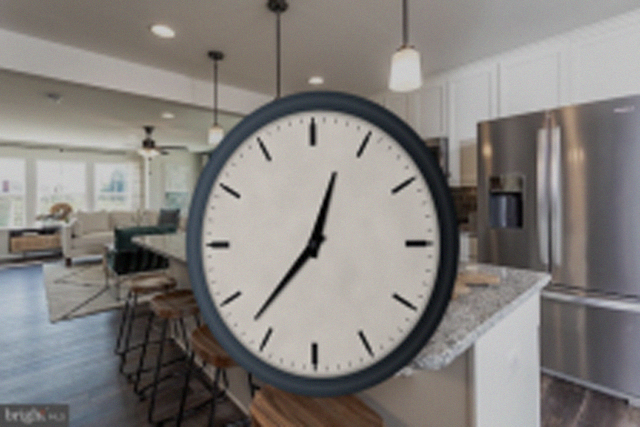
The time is 12:37
